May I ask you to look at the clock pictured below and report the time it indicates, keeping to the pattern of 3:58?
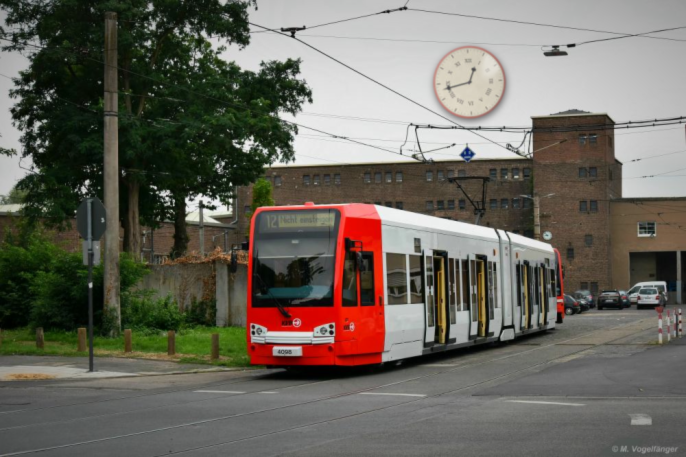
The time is 12:43
